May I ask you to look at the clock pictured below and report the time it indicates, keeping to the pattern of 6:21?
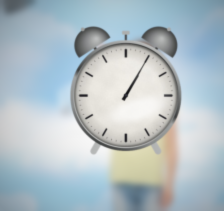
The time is 1:05
